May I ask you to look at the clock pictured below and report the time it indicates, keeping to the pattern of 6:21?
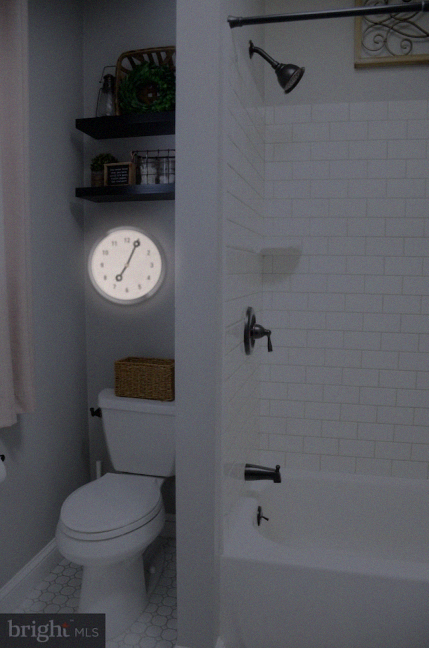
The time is 7:04
